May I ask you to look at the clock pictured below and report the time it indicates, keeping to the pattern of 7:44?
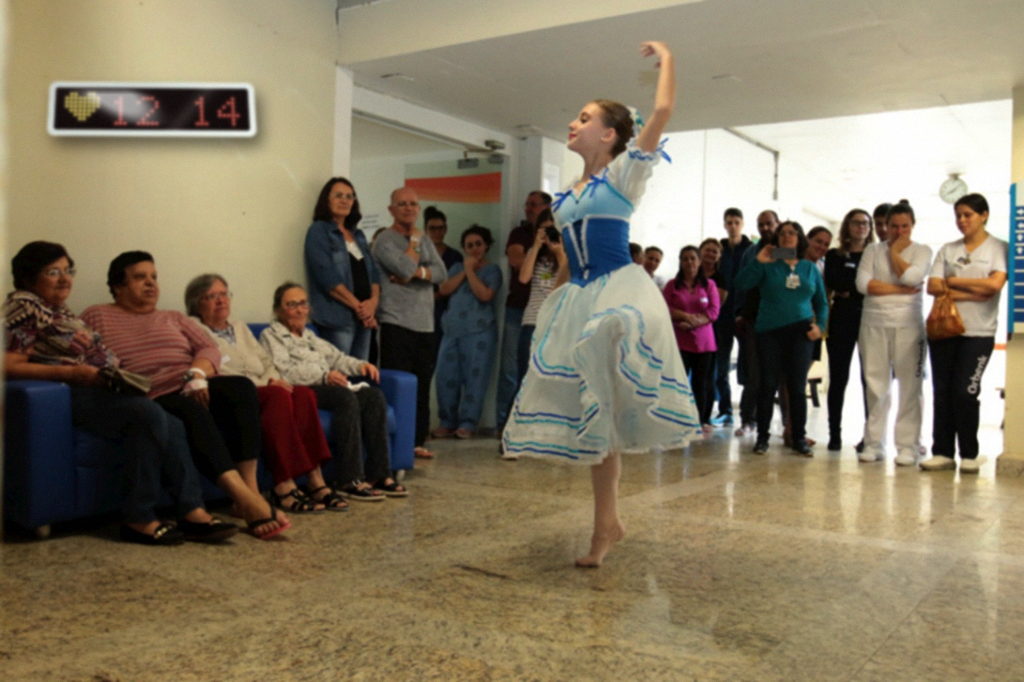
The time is 12:14
